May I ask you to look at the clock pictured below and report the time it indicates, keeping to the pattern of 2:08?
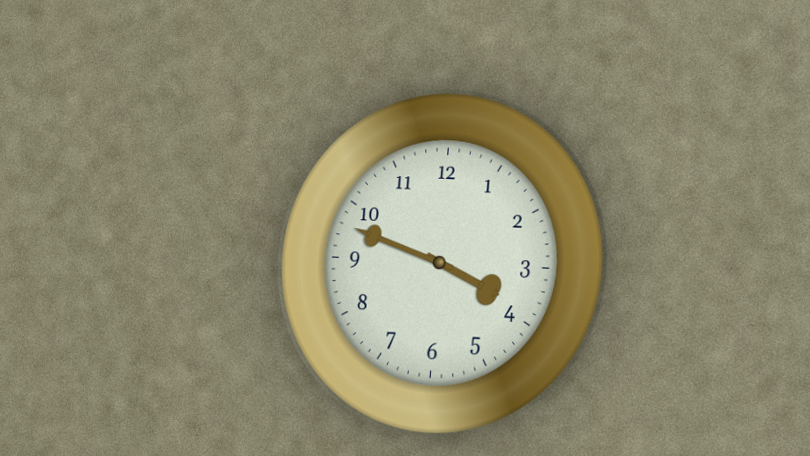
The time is 3:48
